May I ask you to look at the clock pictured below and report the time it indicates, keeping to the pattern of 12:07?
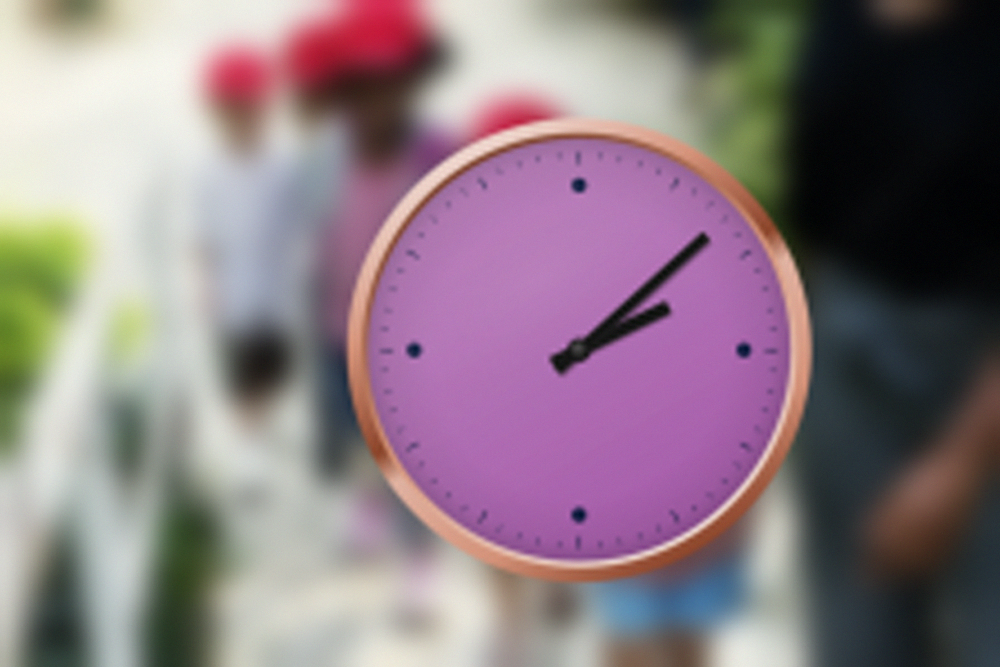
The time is 2:08
